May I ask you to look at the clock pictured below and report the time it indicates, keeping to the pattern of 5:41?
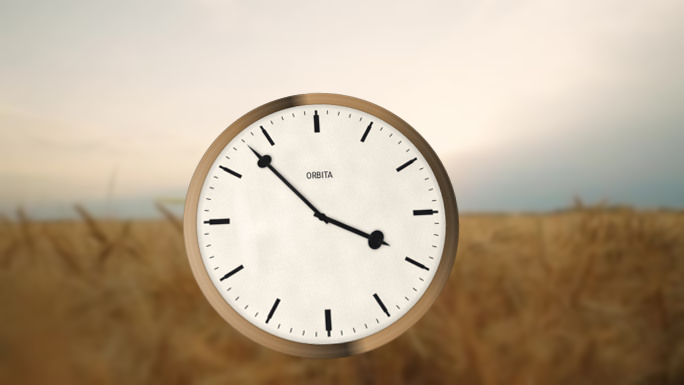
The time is 3:53
